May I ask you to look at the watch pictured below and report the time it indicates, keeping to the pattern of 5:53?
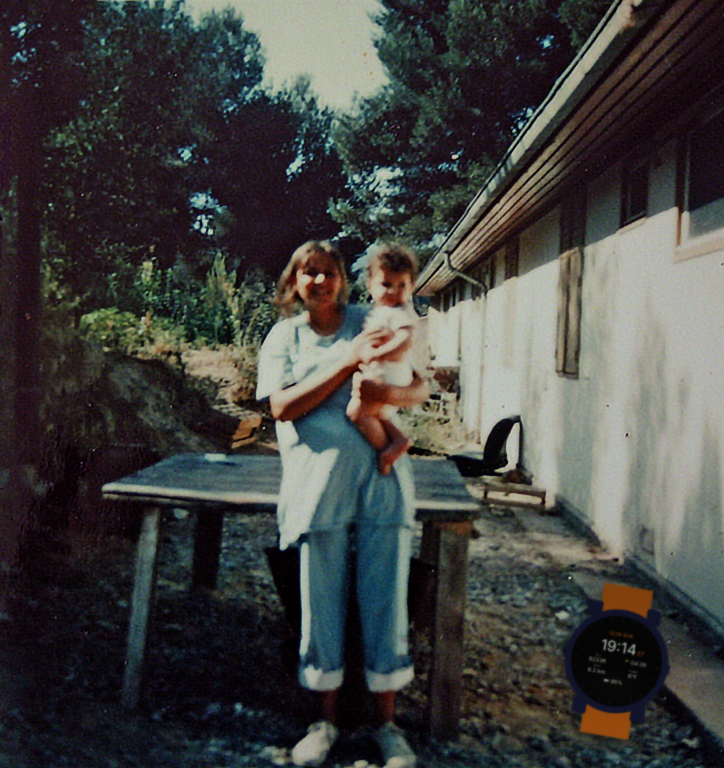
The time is 19:14
